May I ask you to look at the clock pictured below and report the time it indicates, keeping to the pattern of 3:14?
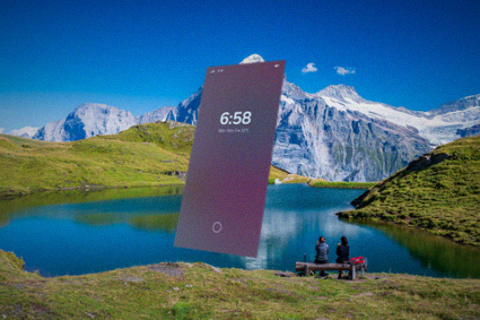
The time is 6:58
